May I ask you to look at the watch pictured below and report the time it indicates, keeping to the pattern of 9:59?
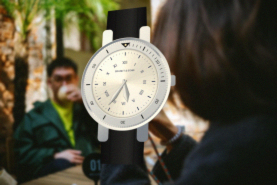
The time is 5:36
